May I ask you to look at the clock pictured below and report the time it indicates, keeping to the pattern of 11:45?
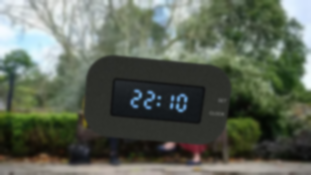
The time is 22:10
